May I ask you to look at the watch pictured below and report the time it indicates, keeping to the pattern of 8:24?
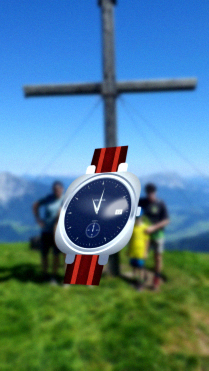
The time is 11:01
